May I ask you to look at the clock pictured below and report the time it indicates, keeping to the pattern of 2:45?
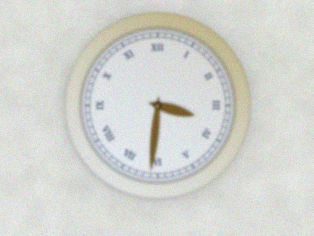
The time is 3:31
